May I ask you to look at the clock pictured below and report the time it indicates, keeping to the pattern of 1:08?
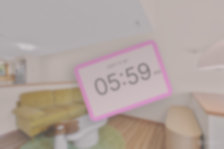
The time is 5:59
